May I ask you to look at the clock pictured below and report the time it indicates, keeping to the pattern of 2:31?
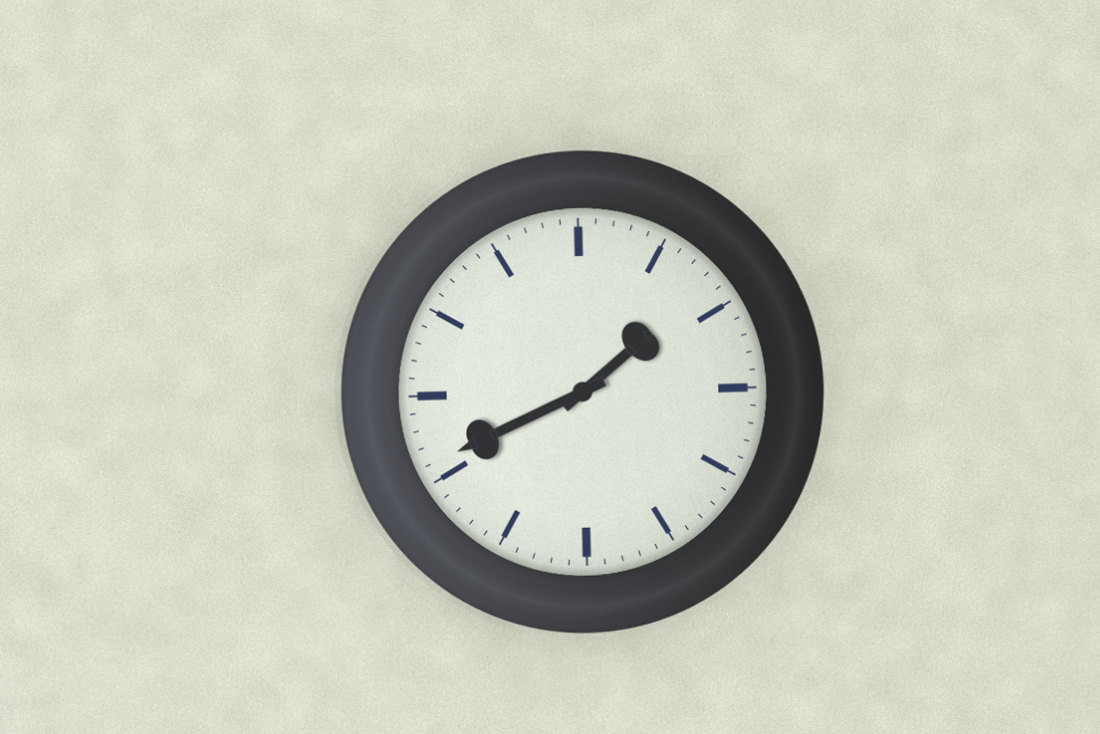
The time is 1:41
